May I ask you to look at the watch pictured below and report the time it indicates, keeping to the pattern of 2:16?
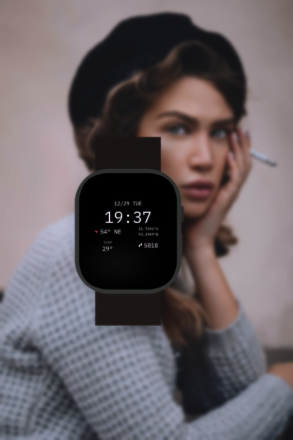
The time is 19:37
